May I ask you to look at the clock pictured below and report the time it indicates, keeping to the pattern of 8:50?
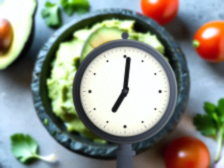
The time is 7:01
